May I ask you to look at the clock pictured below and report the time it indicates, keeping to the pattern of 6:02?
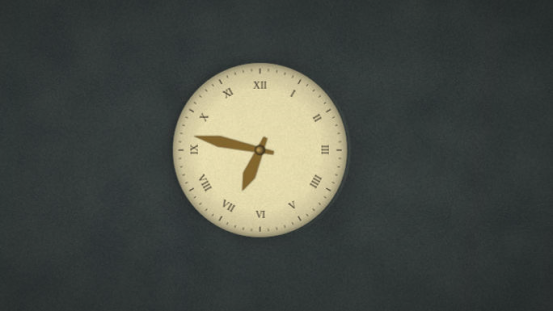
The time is 6:47
